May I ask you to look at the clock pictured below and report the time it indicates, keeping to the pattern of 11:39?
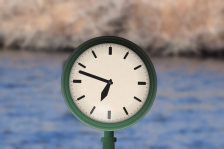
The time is 6:48
